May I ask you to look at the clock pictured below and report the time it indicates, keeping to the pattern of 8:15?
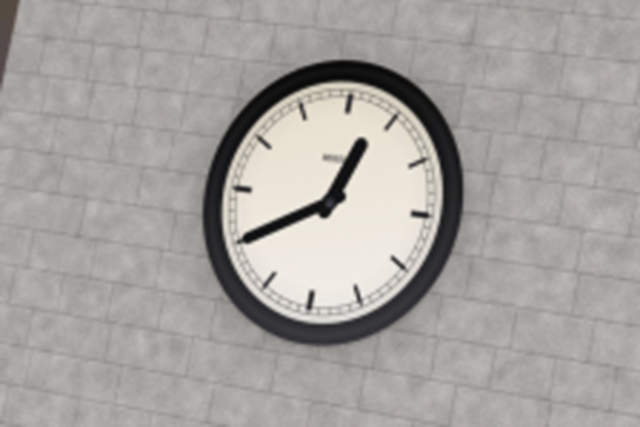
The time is 12:40
